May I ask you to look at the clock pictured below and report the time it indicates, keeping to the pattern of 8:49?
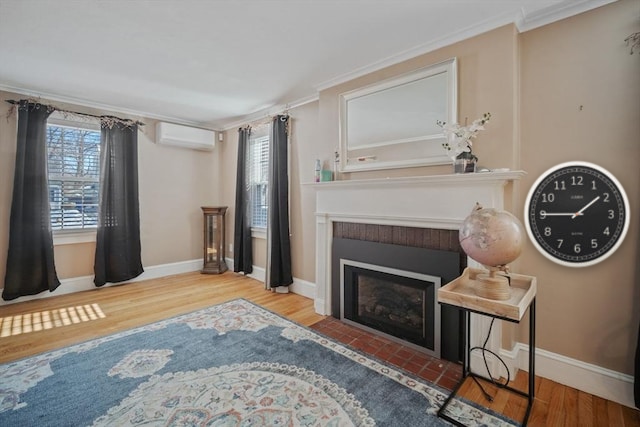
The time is 1:45
